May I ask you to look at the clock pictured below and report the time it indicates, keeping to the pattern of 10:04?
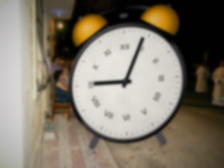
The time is 9:04
